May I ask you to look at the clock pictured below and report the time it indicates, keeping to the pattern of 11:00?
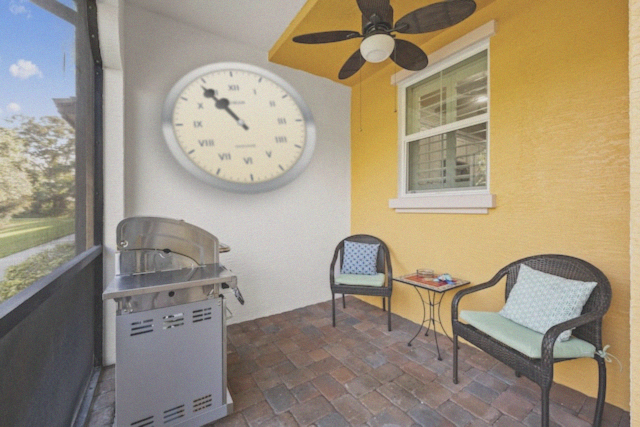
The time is 10:54
